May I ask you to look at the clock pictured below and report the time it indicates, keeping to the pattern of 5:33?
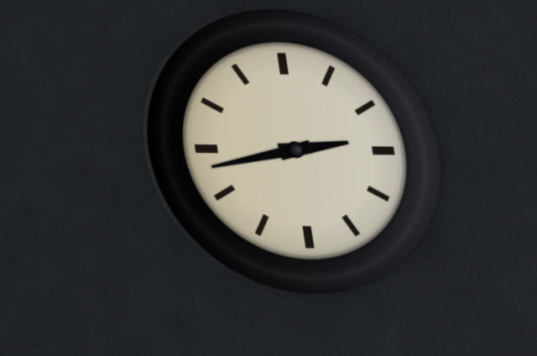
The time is 2:43
